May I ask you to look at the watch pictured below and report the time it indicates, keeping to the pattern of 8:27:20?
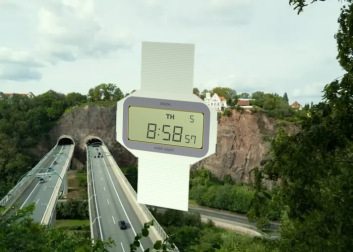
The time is 8:58:57
